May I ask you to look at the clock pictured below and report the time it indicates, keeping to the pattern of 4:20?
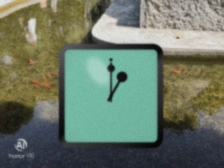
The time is 1:00
